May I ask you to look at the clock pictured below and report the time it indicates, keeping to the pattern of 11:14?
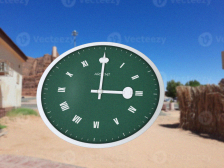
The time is 3:00
